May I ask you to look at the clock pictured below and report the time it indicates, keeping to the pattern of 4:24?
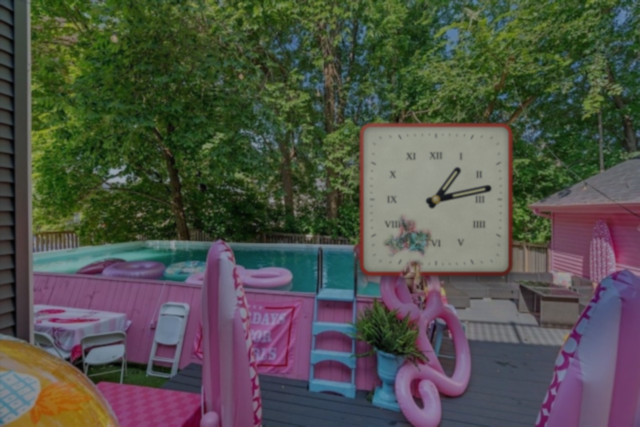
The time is 1:13
